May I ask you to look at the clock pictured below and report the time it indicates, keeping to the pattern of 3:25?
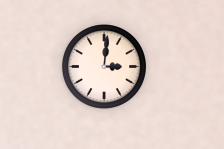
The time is 3:01
